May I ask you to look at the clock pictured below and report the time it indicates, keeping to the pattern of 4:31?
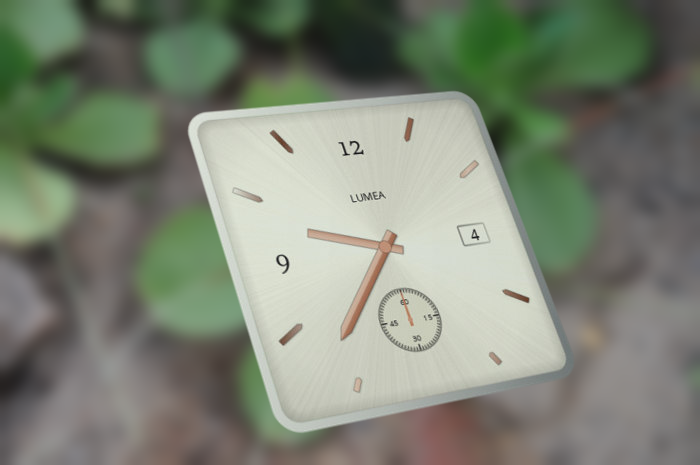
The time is 9:37
